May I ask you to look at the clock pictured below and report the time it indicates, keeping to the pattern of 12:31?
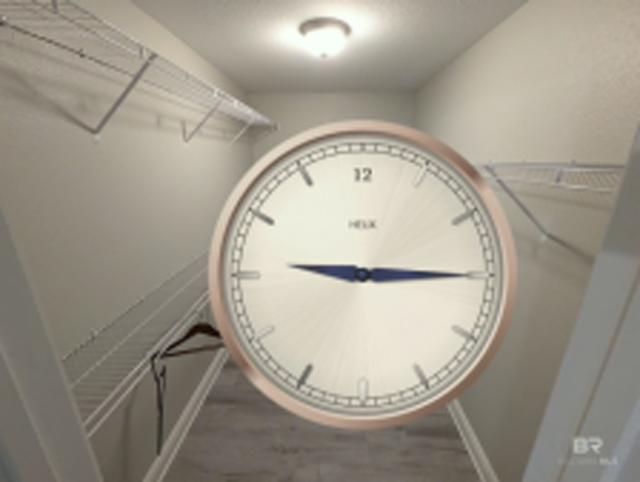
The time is 9:15
